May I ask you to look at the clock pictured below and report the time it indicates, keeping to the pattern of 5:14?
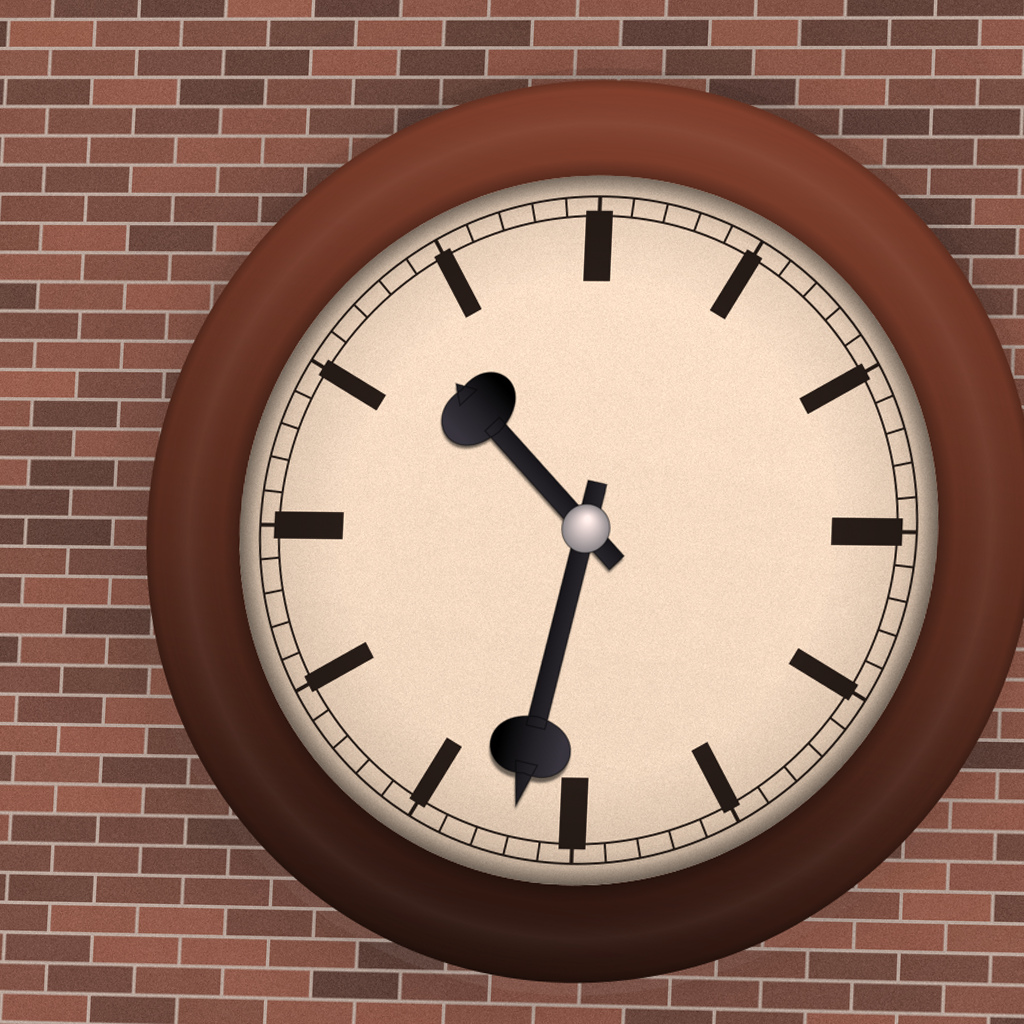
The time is 10:32
